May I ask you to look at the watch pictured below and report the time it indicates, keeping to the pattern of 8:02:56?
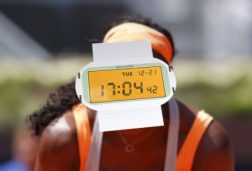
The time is 17:04:42
